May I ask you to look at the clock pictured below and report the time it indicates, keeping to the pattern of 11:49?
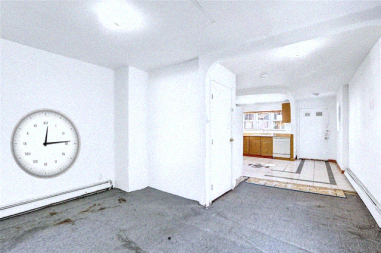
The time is 12:14
